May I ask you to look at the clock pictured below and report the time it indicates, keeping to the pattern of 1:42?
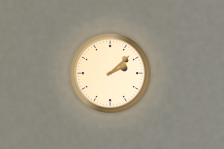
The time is 2:08
